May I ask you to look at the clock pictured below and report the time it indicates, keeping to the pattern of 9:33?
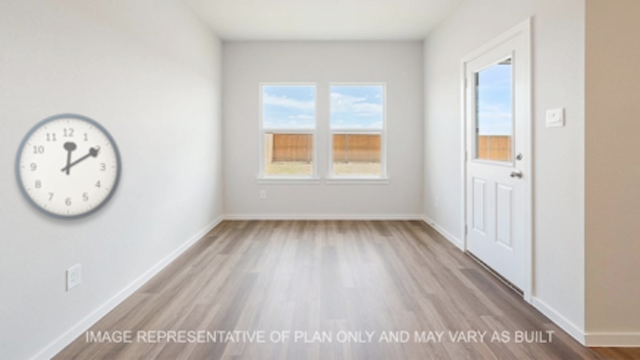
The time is 12:10
